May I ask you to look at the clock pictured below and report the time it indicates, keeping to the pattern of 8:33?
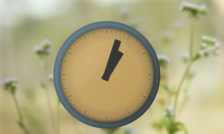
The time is 1:03
